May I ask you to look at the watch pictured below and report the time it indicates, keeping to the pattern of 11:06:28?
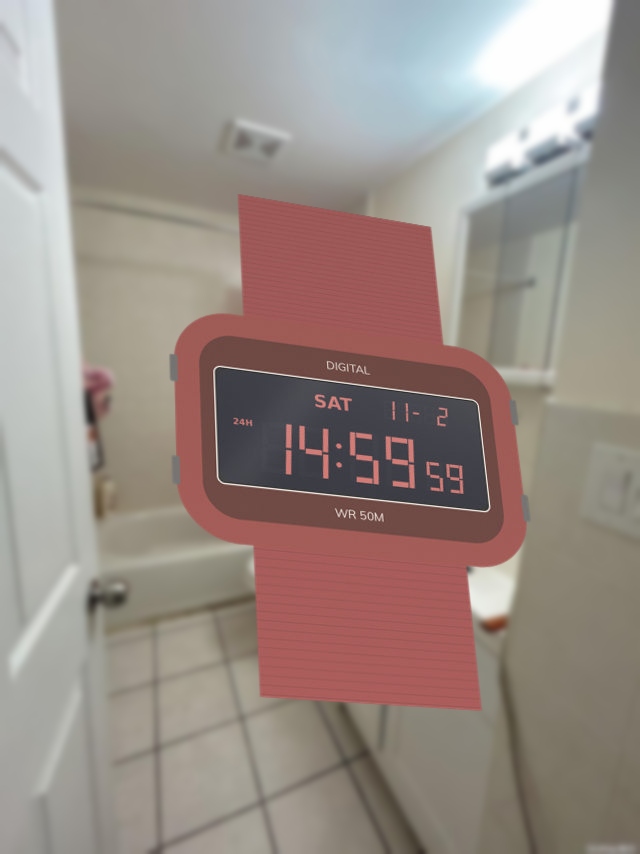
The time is 14:59:59
